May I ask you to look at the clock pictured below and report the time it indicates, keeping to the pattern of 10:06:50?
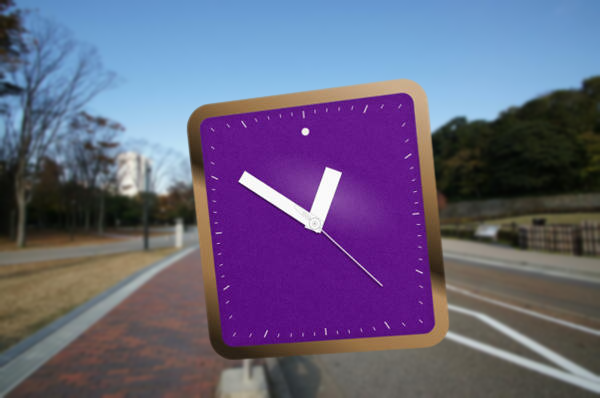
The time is 12:51:23
